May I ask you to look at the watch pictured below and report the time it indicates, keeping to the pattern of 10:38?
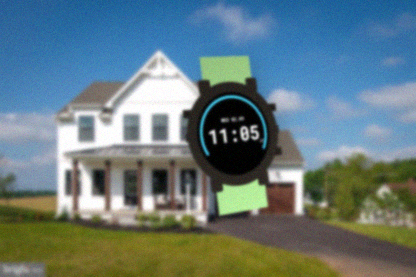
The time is 11:05
